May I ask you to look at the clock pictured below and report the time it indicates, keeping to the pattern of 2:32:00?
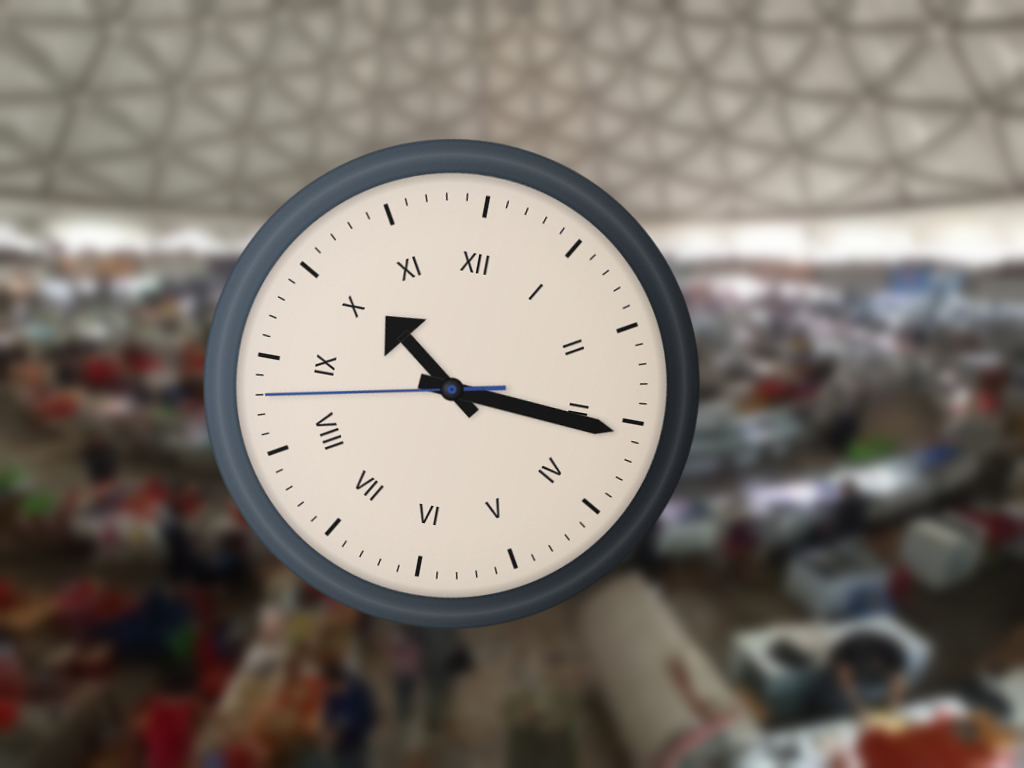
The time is 10:15:43
